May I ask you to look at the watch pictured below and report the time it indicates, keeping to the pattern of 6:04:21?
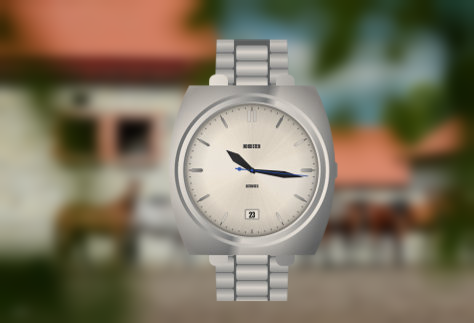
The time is 10:16:16
